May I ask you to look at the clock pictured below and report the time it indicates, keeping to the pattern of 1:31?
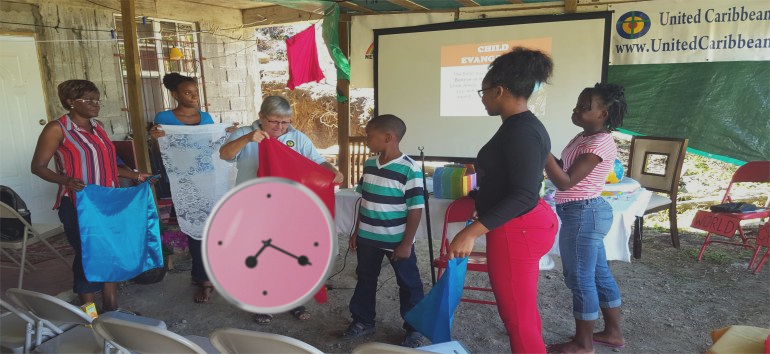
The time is 7:19
